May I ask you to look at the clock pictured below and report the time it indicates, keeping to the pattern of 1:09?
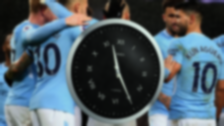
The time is 11:25
